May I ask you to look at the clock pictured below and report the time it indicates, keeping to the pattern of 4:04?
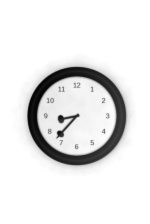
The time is 8:37
